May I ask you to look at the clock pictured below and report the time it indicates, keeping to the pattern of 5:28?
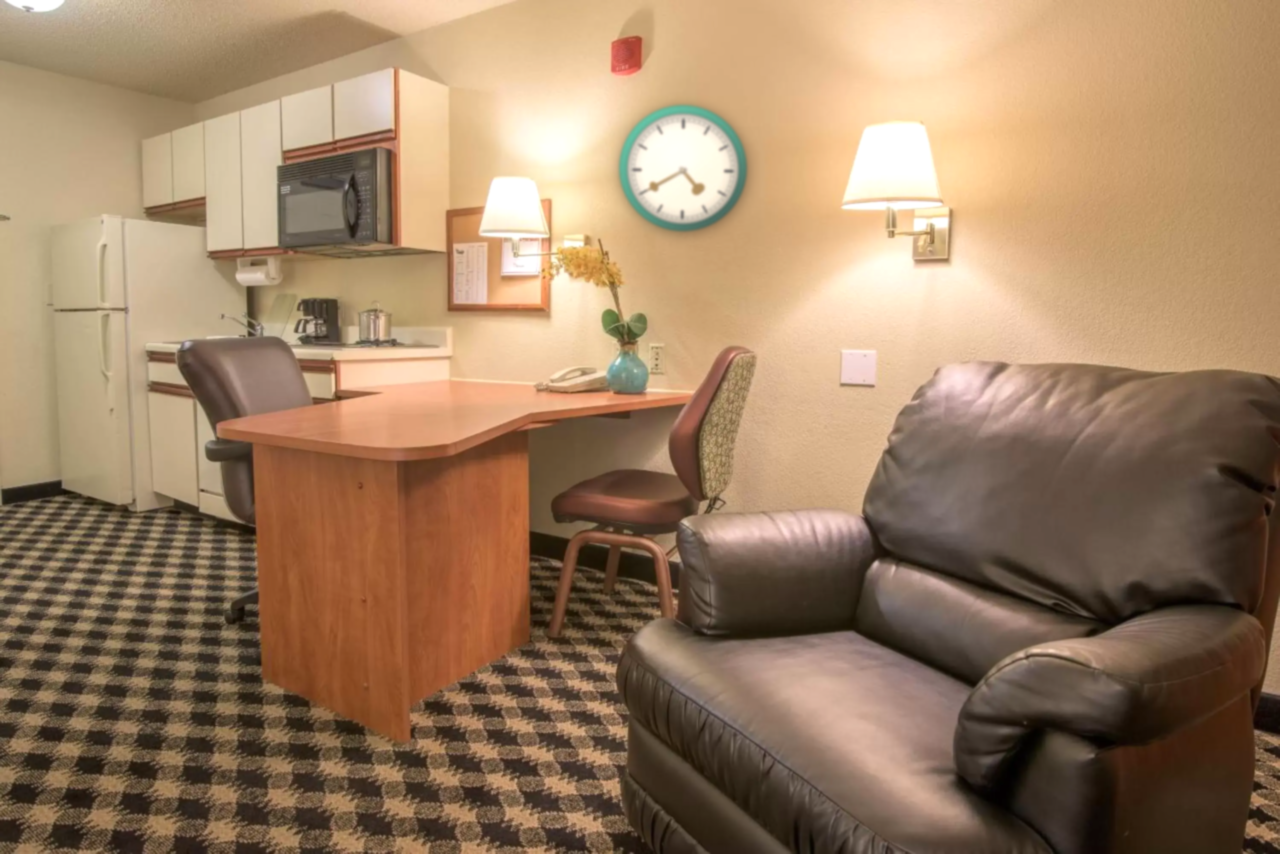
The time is 4:40
